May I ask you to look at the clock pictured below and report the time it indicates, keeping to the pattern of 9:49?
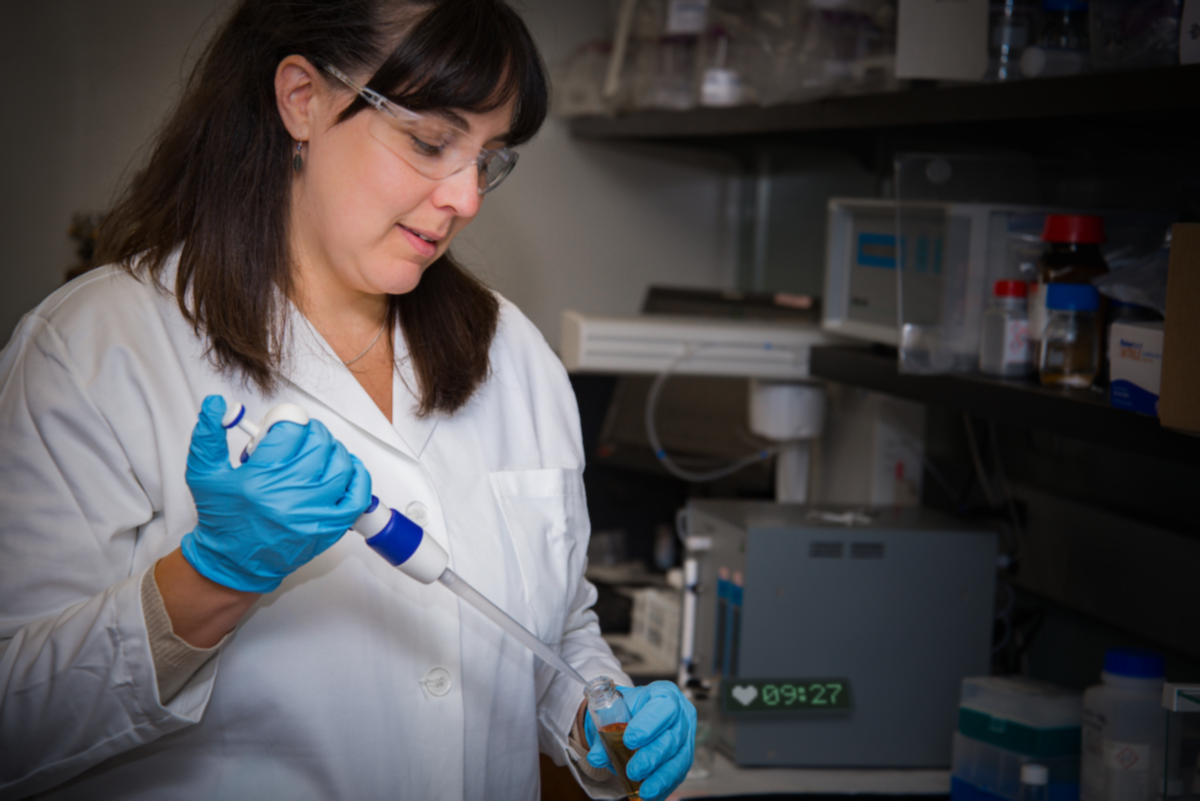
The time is 9:27
